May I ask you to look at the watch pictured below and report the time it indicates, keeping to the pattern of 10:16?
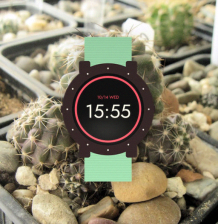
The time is 15:55
